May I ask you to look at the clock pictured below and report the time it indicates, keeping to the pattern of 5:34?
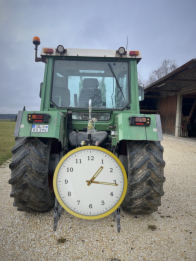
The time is 1:16
